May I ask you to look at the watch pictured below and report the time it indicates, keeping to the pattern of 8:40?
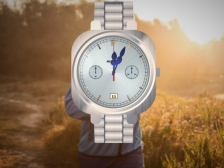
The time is 12:04
